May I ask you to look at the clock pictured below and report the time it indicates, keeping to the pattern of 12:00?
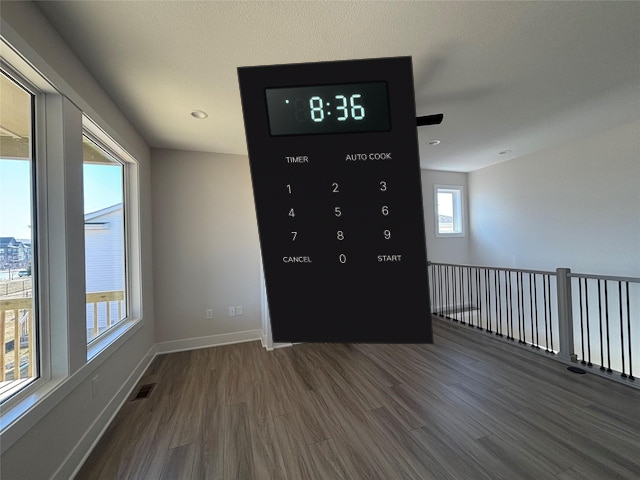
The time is 8:36
